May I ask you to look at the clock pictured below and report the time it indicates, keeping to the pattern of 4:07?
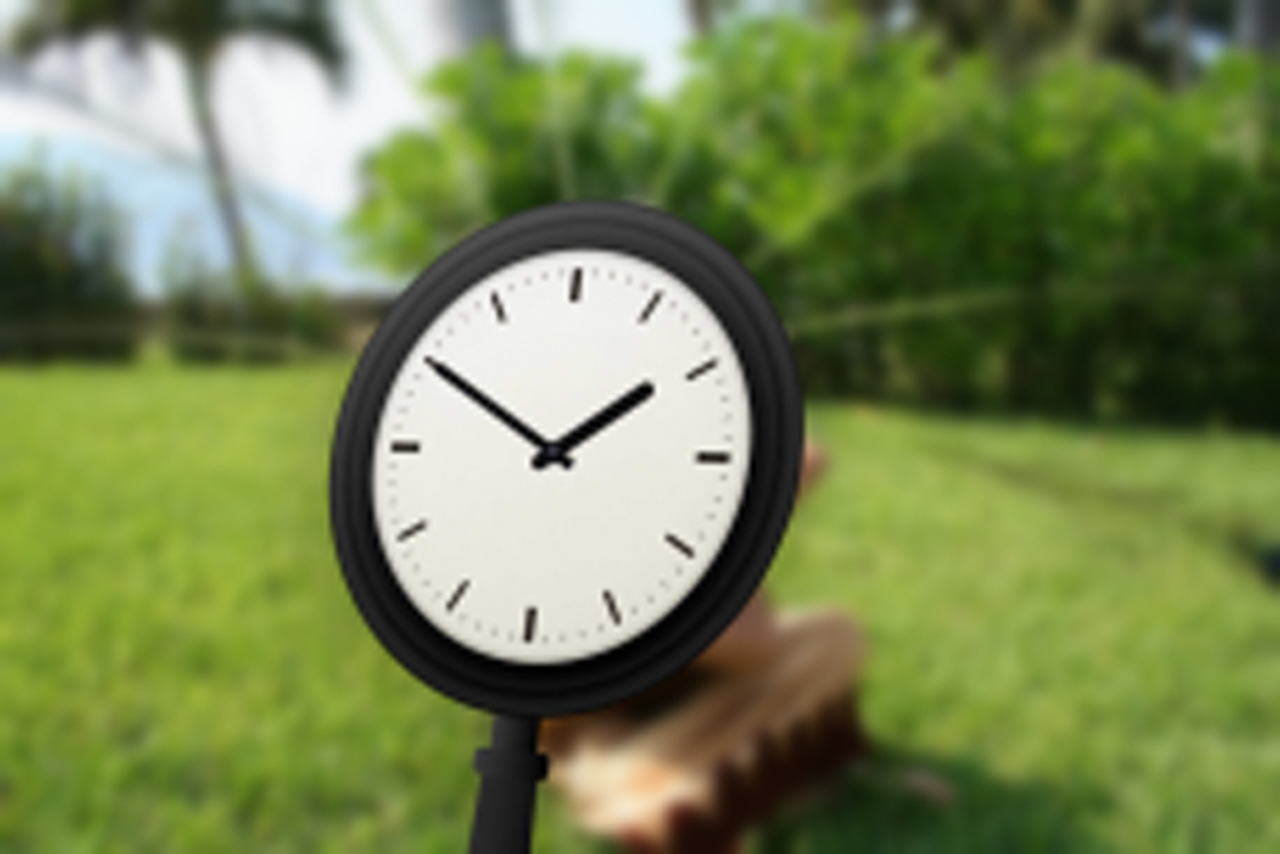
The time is 1:50
